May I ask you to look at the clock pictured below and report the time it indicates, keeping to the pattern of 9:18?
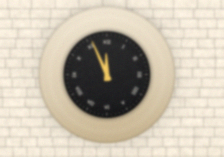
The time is 11:56
